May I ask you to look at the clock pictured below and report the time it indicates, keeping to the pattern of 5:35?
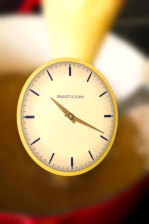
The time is 10:19
